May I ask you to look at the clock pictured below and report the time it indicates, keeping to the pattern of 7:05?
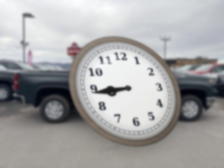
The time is 8:44
